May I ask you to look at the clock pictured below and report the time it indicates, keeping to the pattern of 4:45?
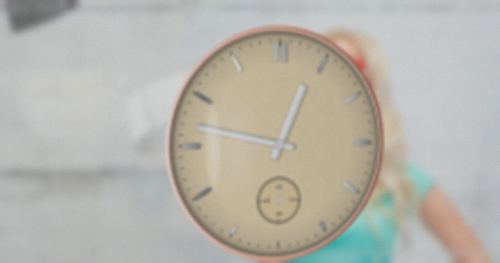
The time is 12:47
